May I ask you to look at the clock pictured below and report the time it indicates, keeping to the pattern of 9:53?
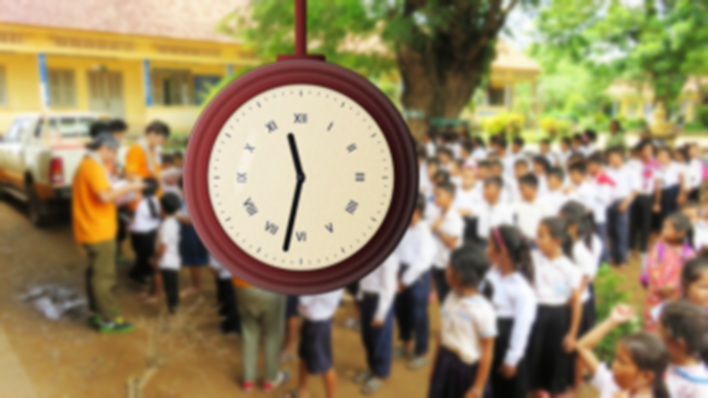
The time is 11:32
